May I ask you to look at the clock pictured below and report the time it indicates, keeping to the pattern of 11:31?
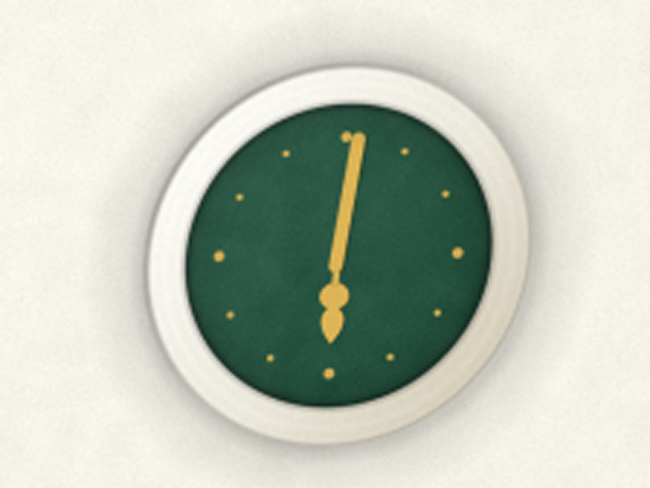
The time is 6:01
